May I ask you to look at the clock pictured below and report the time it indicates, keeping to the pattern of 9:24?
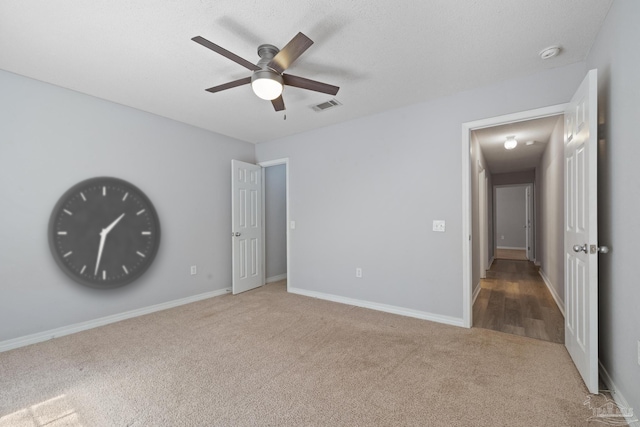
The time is 1:32
